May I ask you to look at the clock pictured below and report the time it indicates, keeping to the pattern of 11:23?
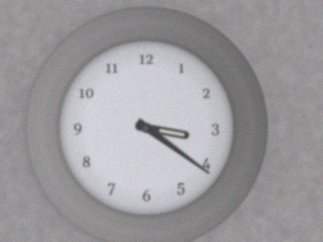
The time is 3:21
